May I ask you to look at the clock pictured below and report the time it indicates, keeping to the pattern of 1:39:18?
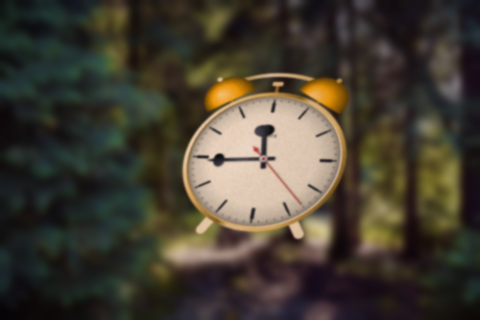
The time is 11:44:23
